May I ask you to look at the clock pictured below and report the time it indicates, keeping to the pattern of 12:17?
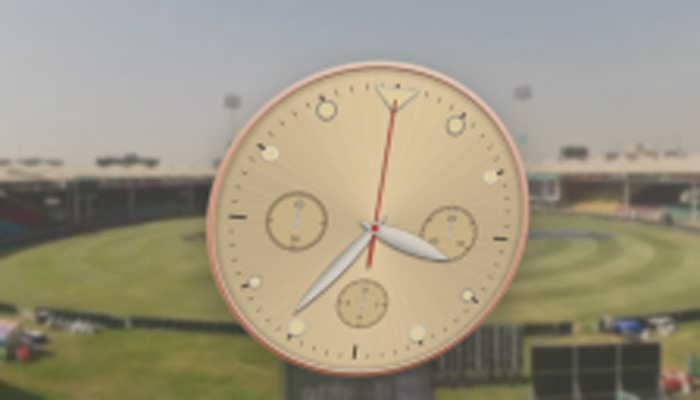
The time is 3:36
